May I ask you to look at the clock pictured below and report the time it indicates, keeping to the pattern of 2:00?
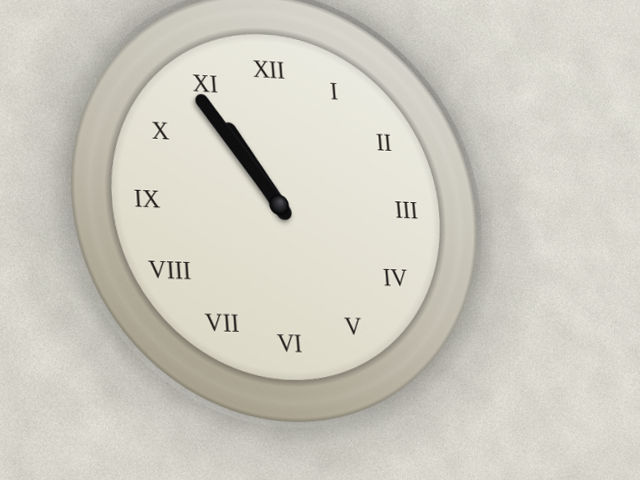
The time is 10:54
